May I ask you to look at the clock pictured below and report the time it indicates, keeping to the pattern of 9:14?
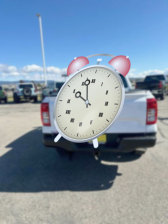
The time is 9:57
